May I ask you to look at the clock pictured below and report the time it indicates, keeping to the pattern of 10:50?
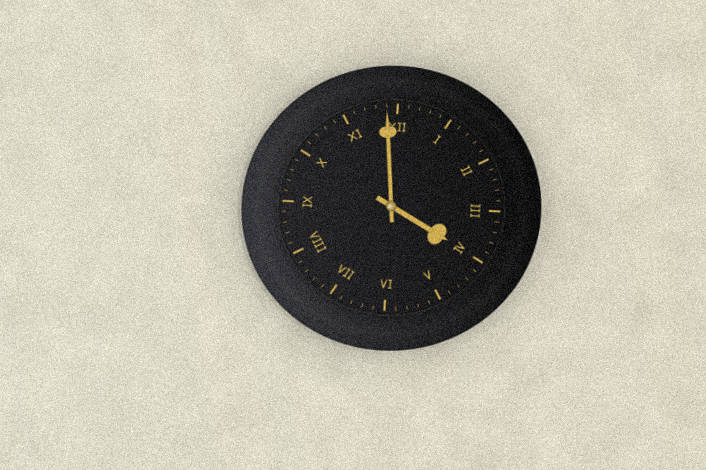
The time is 3:59
